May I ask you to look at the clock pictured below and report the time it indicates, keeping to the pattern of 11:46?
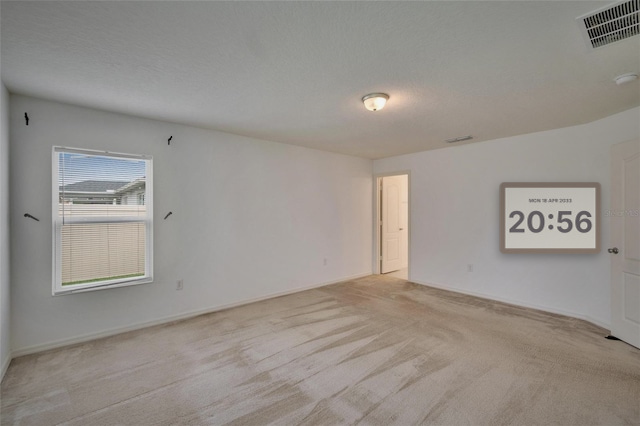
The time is 20:56
